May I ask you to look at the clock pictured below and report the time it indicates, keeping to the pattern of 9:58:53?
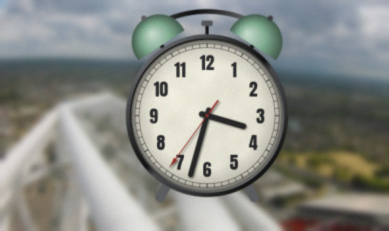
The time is 3:32:36
